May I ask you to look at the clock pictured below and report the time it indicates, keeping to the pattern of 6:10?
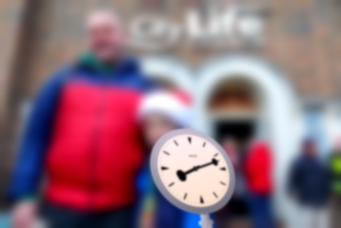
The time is 8:12
